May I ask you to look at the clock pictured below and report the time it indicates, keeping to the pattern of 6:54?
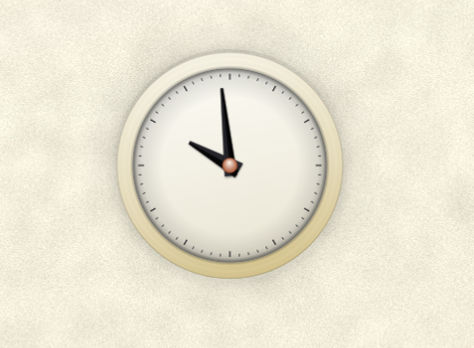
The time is 9:59
